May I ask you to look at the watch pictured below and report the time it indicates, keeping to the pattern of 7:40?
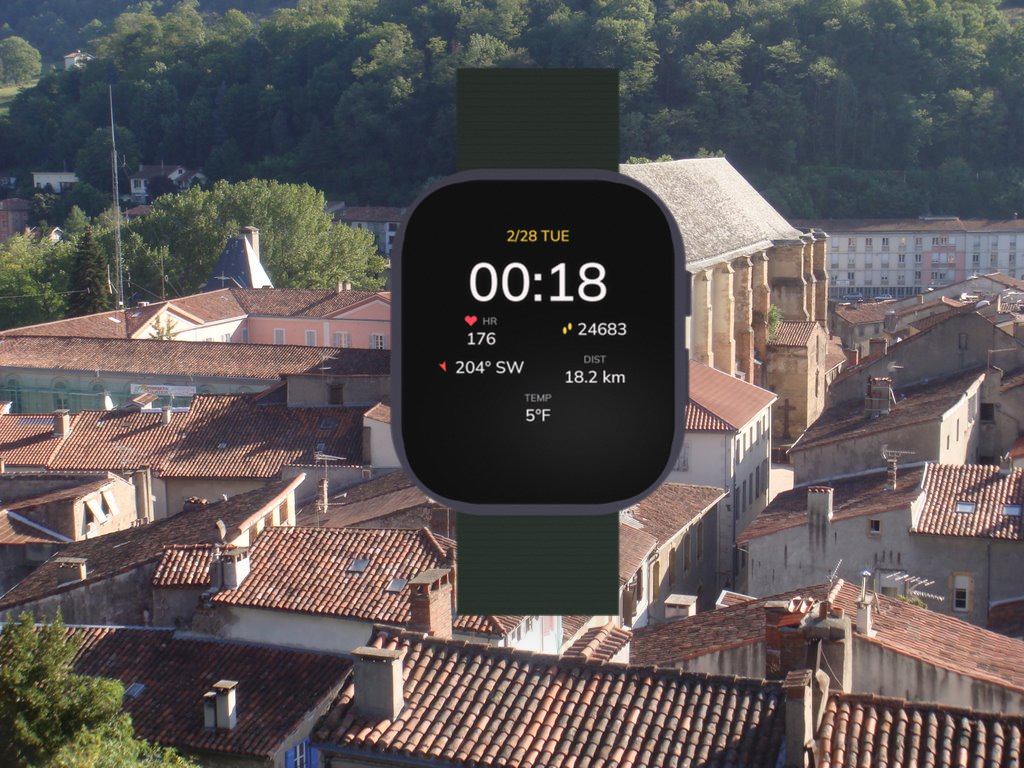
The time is 0:18
